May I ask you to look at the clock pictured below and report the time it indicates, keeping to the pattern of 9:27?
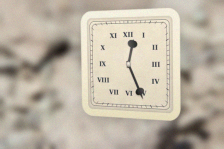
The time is 12:26
